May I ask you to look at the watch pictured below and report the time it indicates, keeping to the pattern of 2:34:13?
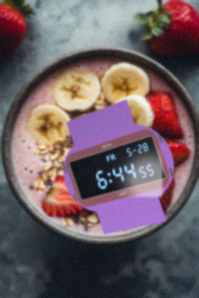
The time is 6:44:55
